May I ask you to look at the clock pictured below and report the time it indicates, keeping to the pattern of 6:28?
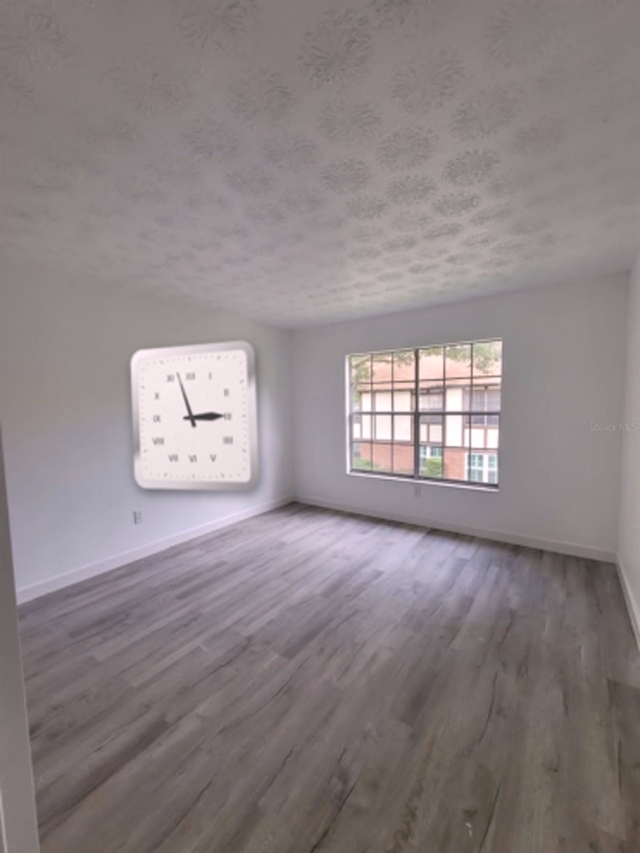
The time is 2:57
